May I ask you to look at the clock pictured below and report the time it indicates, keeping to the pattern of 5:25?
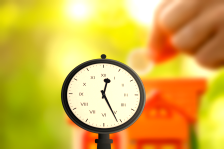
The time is 12:26
